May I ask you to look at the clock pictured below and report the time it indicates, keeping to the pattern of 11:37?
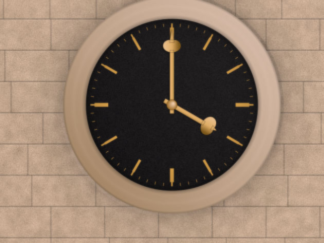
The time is 4:00
